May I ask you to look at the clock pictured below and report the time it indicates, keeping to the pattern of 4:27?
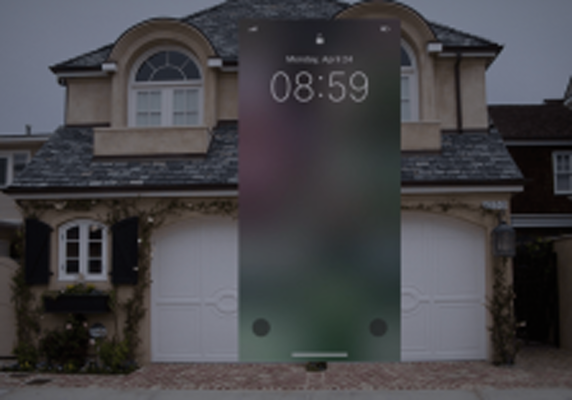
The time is 8:59
